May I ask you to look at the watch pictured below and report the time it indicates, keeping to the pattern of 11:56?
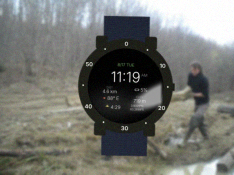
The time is 11:19
